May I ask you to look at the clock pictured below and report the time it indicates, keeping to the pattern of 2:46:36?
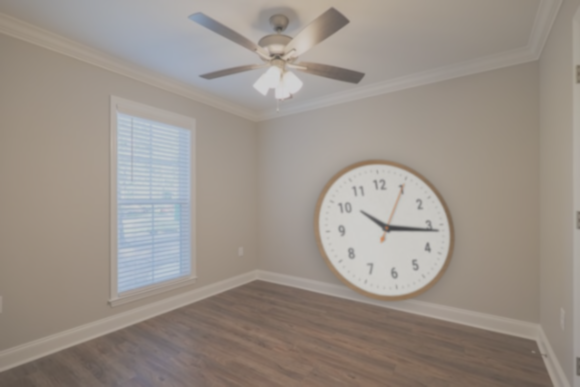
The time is 10:16:05
